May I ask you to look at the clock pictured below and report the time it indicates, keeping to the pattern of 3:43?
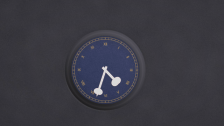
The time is 4:33
